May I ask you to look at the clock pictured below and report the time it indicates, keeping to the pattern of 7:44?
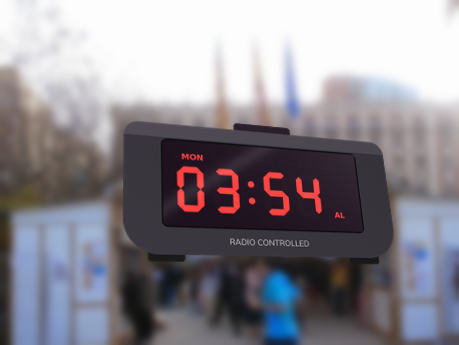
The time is 3:54
